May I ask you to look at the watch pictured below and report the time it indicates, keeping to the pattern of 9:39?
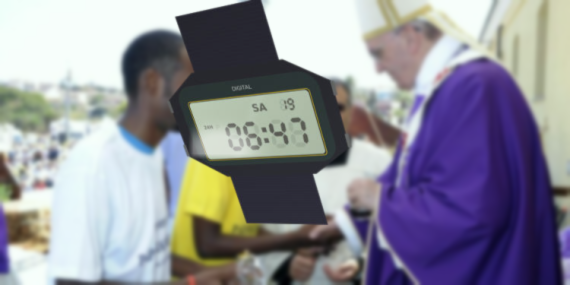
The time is 6:47
